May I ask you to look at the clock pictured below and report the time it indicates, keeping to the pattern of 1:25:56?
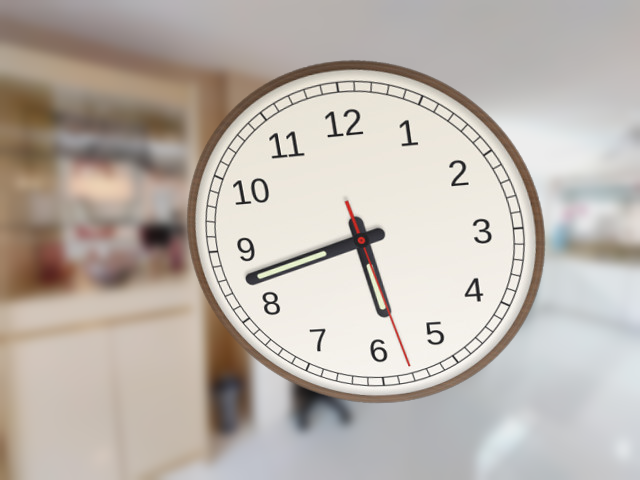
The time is 5:42:28
